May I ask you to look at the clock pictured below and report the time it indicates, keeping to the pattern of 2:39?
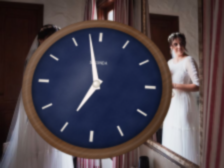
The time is 6:58
